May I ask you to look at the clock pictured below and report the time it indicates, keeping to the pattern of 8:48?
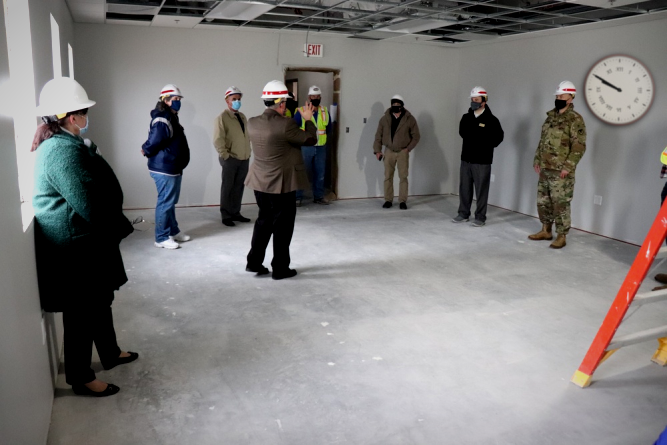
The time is 9:50
